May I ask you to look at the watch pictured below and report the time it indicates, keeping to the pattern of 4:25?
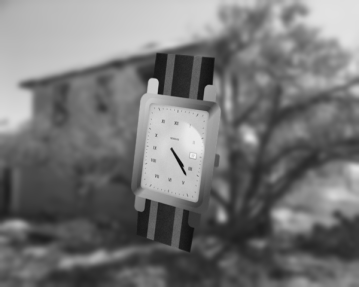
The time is 4:23
